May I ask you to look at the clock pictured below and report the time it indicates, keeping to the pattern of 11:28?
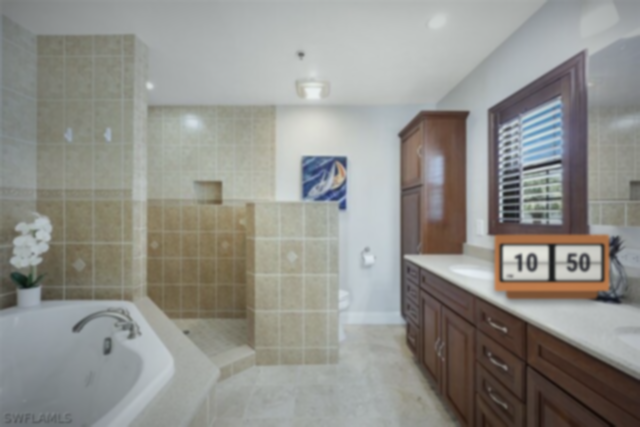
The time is 10:50
